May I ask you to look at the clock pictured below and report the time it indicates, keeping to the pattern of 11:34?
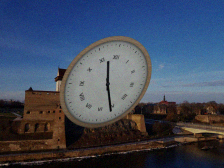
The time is 11:26
